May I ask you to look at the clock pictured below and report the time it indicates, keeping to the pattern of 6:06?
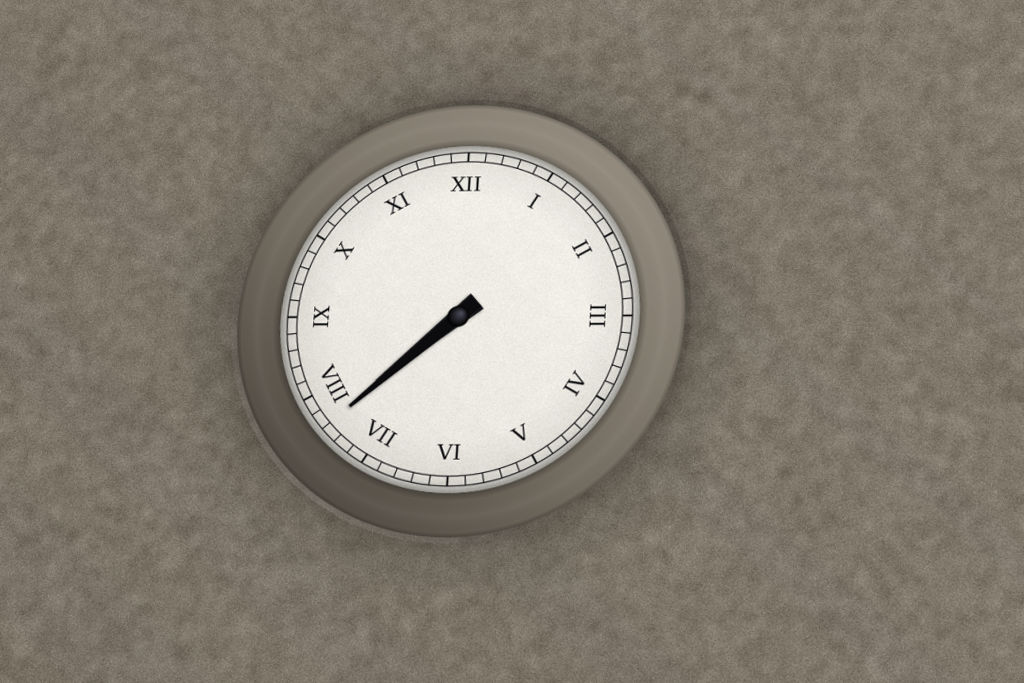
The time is 7:38
